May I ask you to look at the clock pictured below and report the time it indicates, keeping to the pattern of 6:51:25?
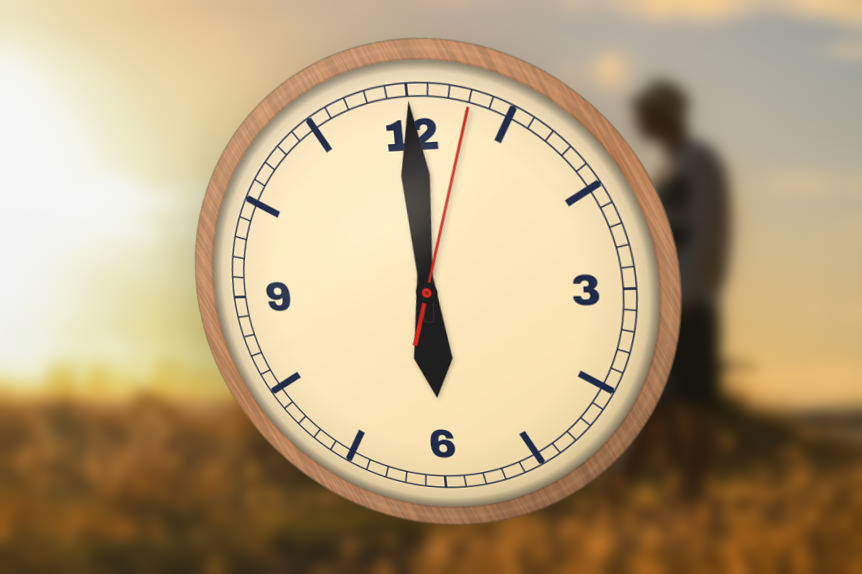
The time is 6:00:03
